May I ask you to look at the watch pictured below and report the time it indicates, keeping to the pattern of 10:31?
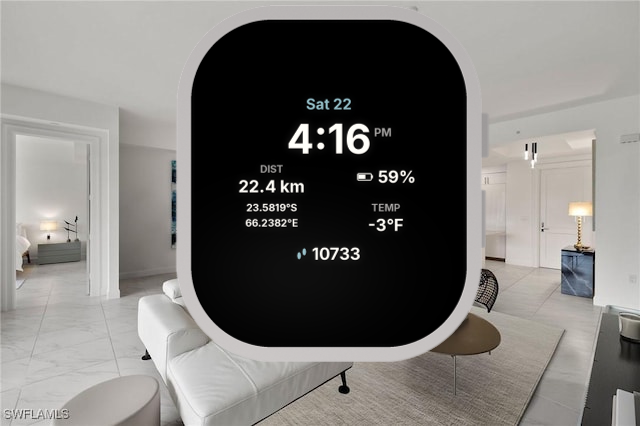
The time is 4:16
